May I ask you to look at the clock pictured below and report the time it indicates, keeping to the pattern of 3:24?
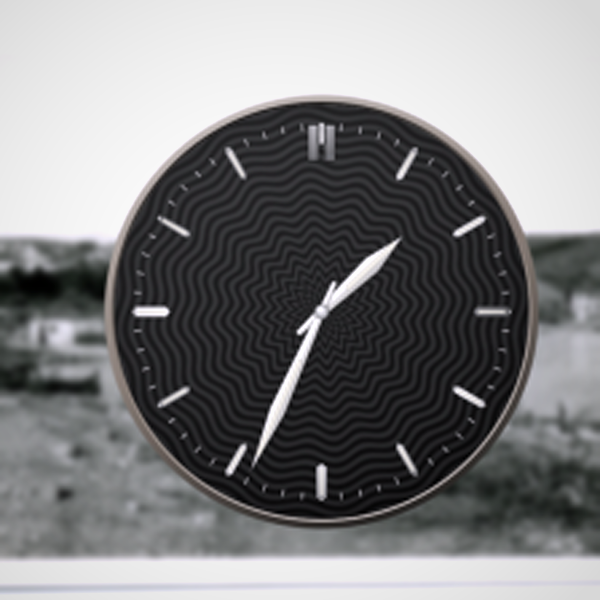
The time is 1:34
